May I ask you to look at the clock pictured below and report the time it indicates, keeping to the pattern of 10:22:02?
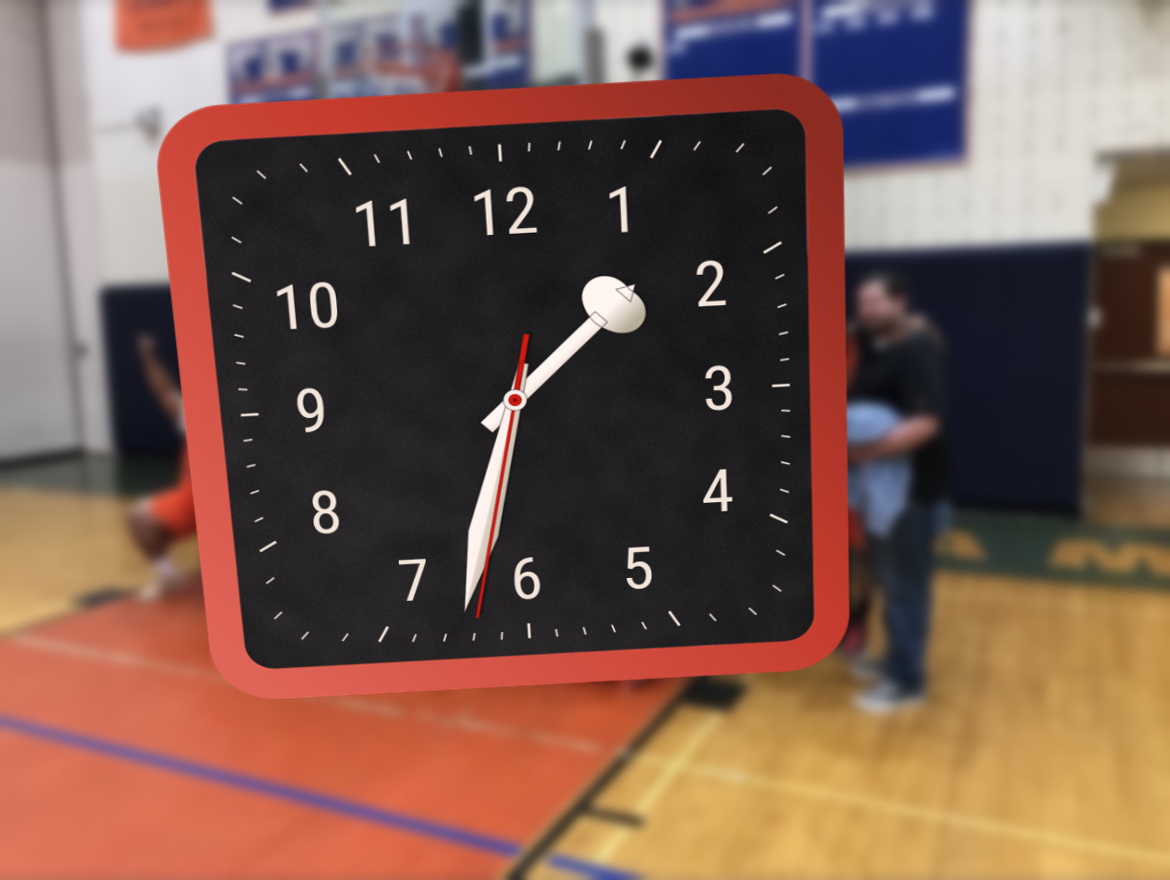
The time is 1:32:32
